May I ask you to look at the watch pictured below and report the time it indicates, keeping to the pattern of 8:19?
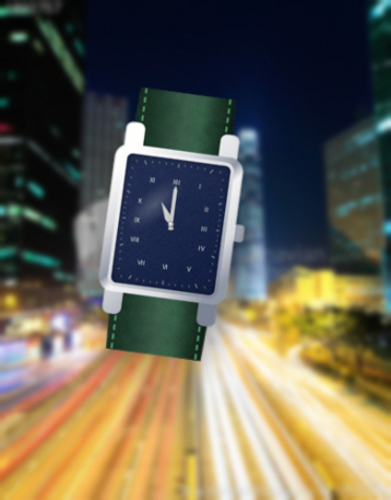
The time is 11:00
